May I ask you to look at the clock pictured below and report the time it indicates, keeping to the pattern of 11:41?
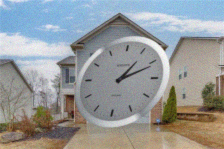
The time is 1:11
